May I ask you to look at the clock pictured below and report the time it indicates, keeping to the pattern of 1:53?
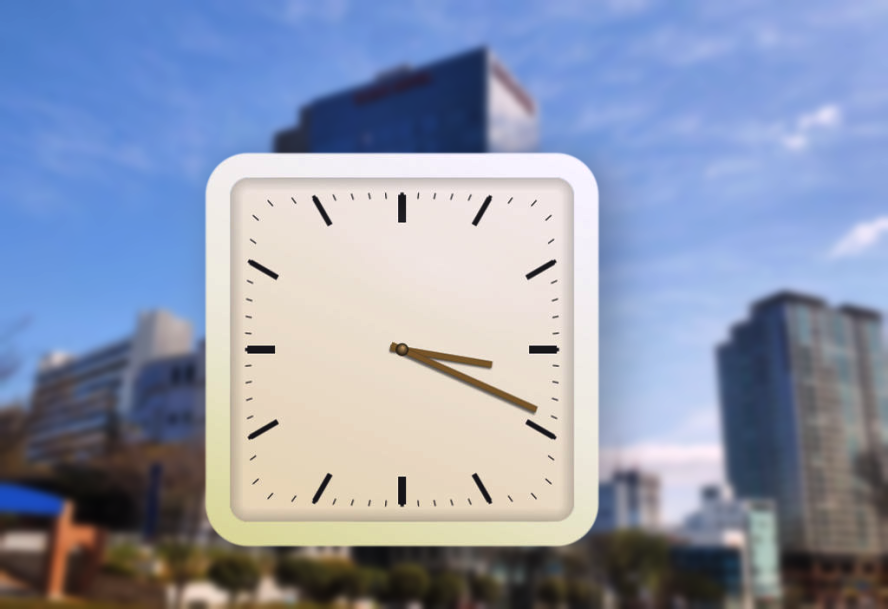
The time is 3:19
